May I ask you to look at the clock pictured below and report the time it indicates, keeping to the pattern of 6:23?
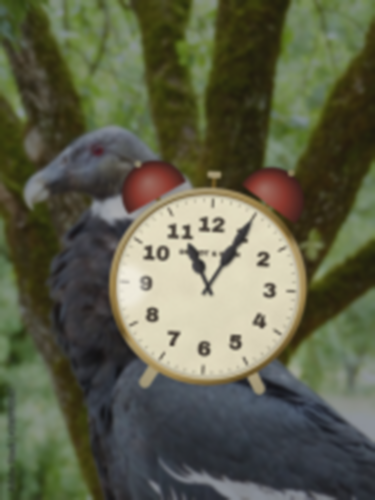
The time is 11:05
